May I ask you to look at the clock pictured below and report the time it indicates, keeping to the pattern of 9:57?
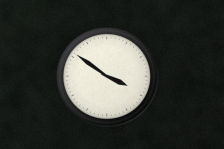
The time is 3:51
